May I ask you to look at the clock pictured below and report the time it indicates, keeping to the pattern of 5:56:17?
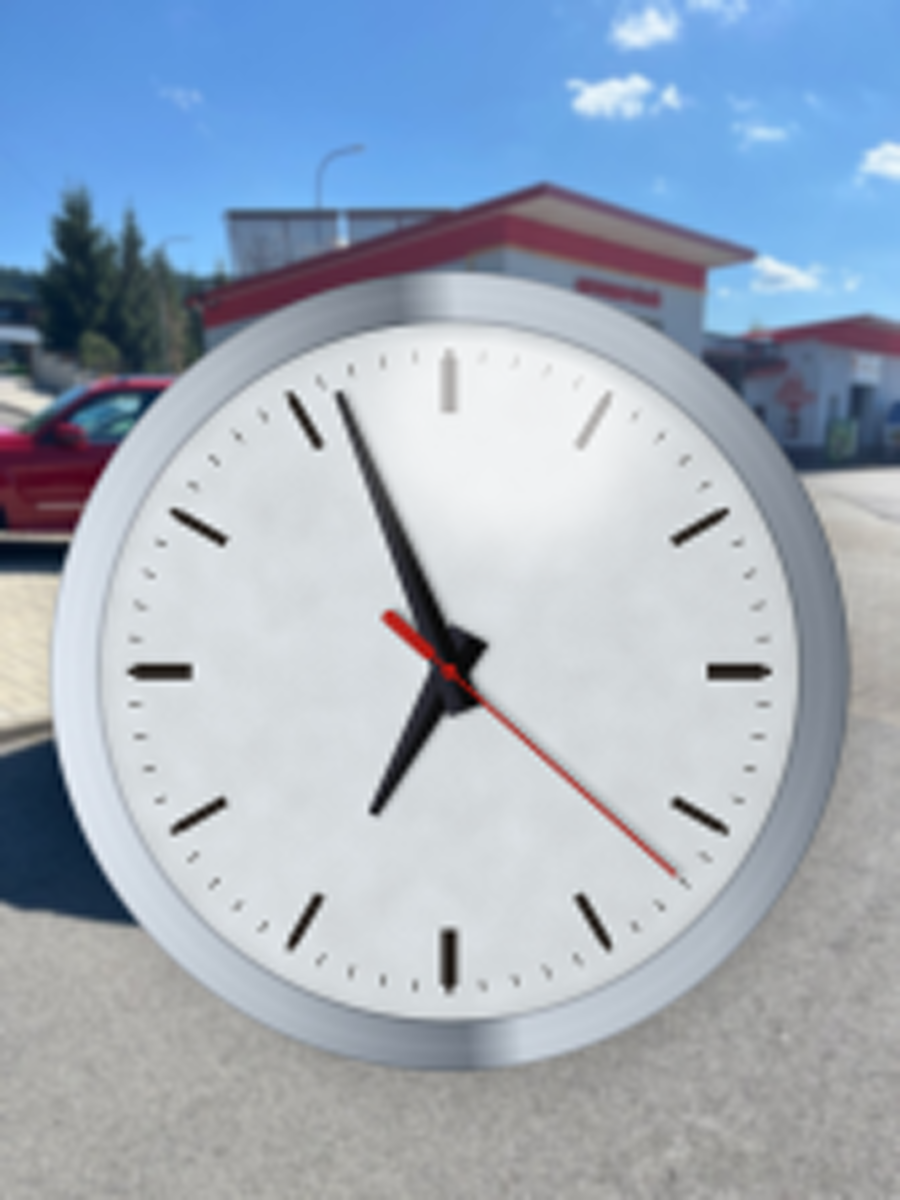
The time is 6:56:22
